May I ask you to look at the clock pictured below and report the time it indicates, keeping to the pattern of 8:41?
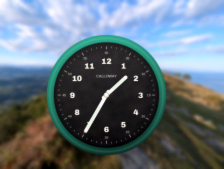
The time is 1:35
